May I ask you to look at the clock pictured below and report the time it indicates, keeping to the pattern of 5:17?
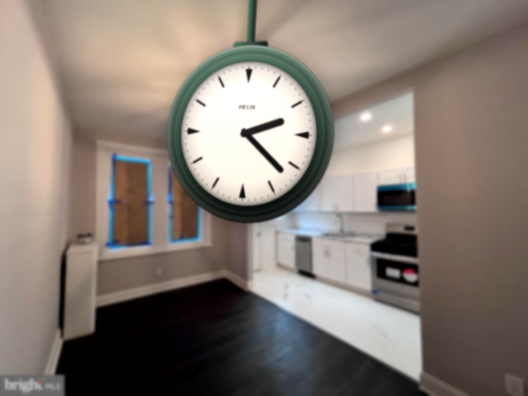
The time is 2:22
